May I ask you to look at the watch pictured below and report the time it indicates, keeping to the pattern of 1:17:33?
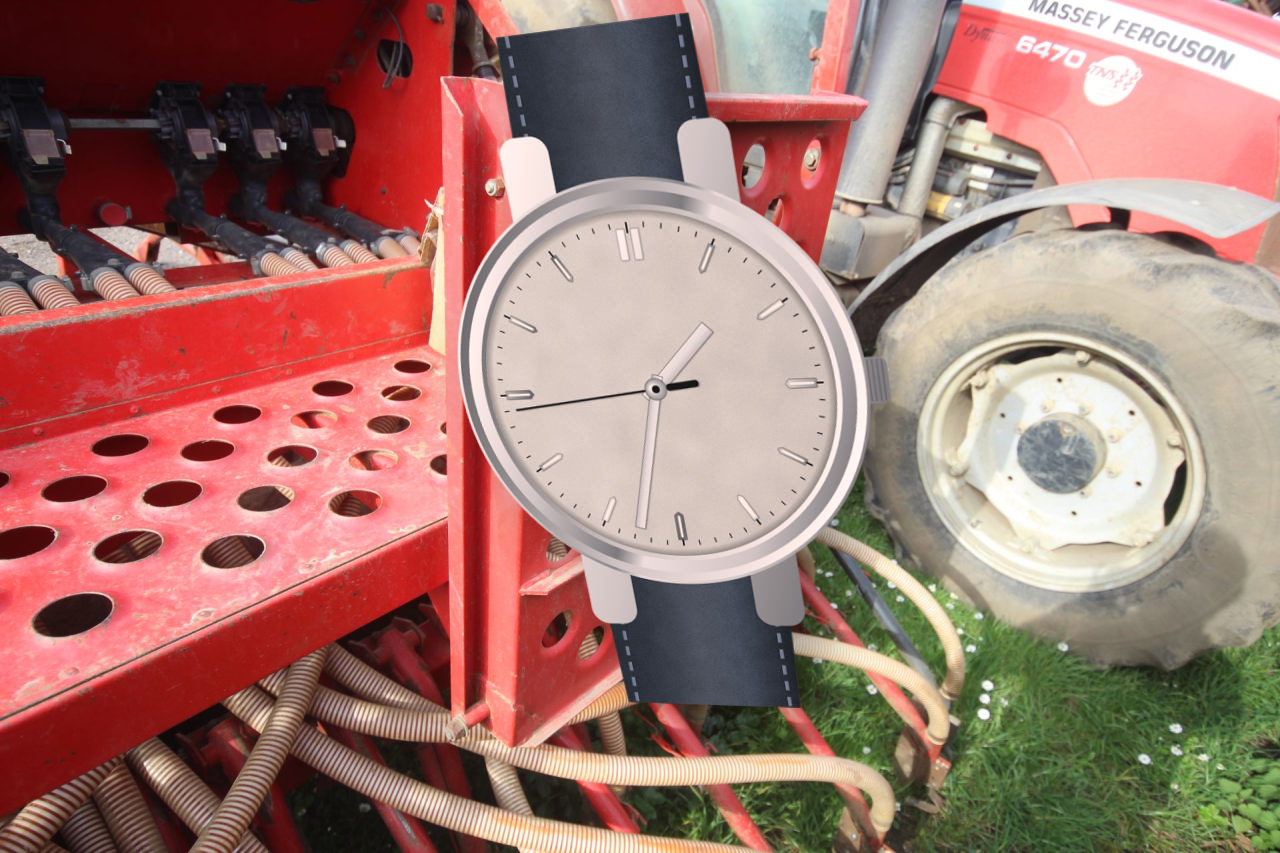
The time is 1:32:44
